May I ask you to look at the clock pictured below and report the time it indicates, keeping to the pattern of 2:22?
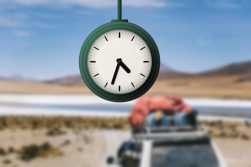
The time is 4:33
